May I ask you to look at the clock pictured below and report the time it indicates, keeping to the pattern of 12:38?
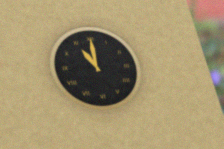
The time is 11:00
